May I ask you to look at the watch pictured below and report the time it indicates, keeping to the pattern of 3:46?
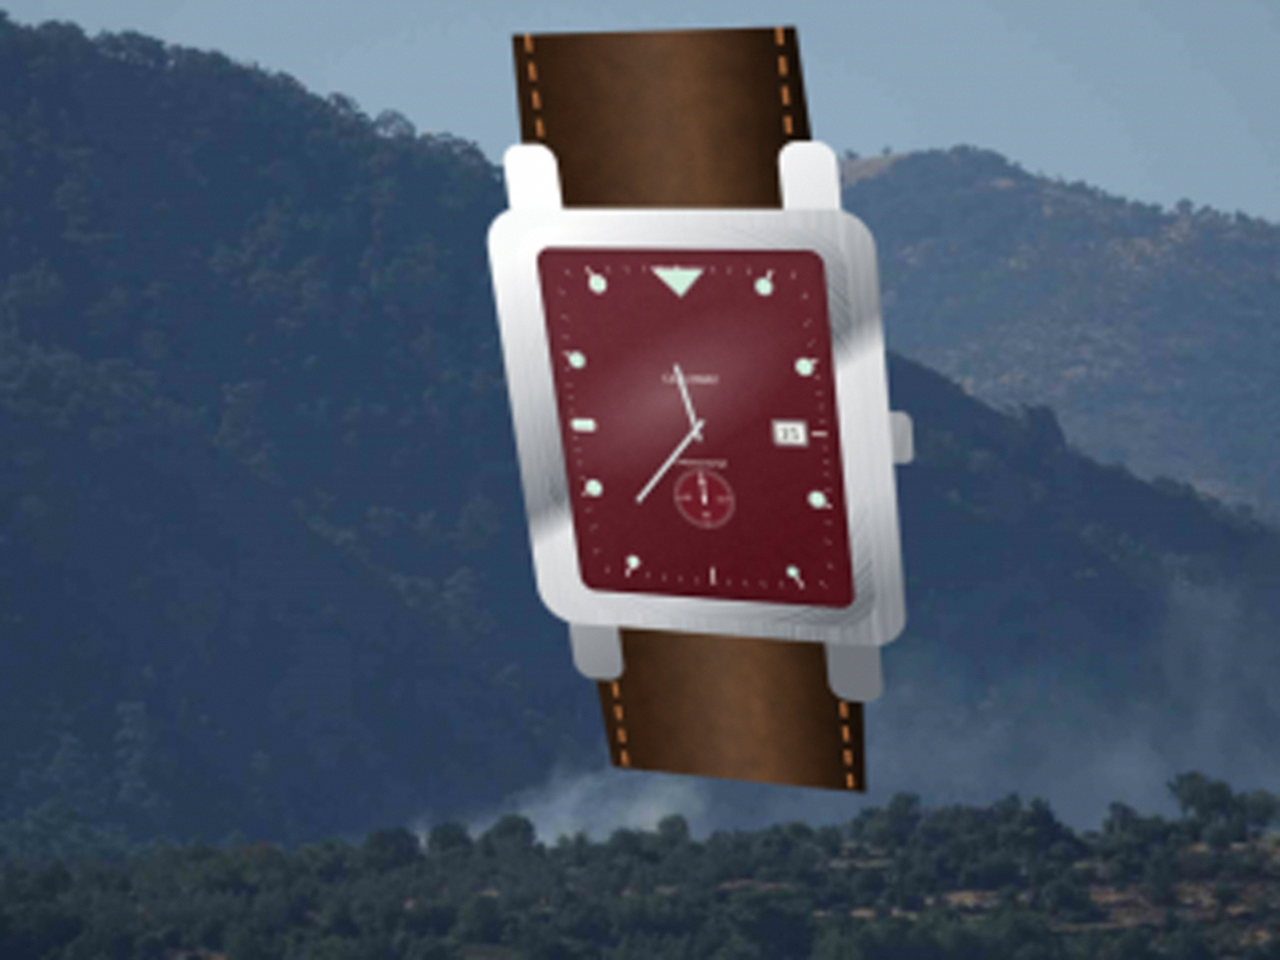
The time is 11:37
